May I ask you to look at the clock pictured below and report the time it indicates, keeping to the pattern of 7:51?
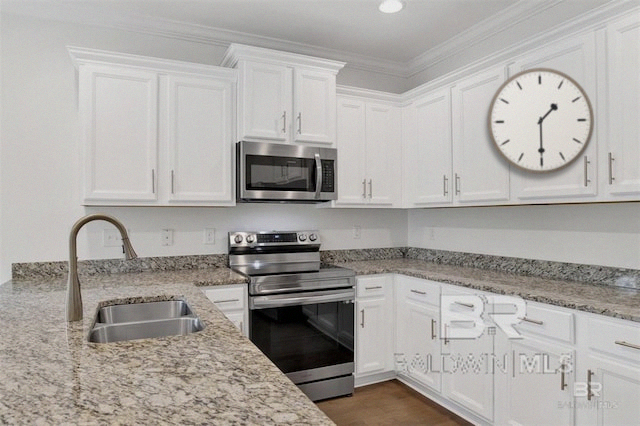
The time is 1:30
